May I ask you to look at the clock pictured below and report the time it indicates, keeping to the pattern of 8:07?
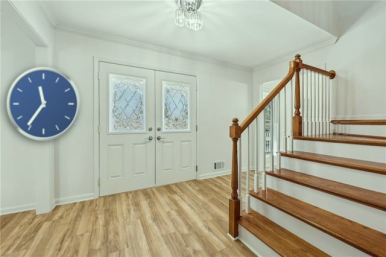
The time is 11:36
